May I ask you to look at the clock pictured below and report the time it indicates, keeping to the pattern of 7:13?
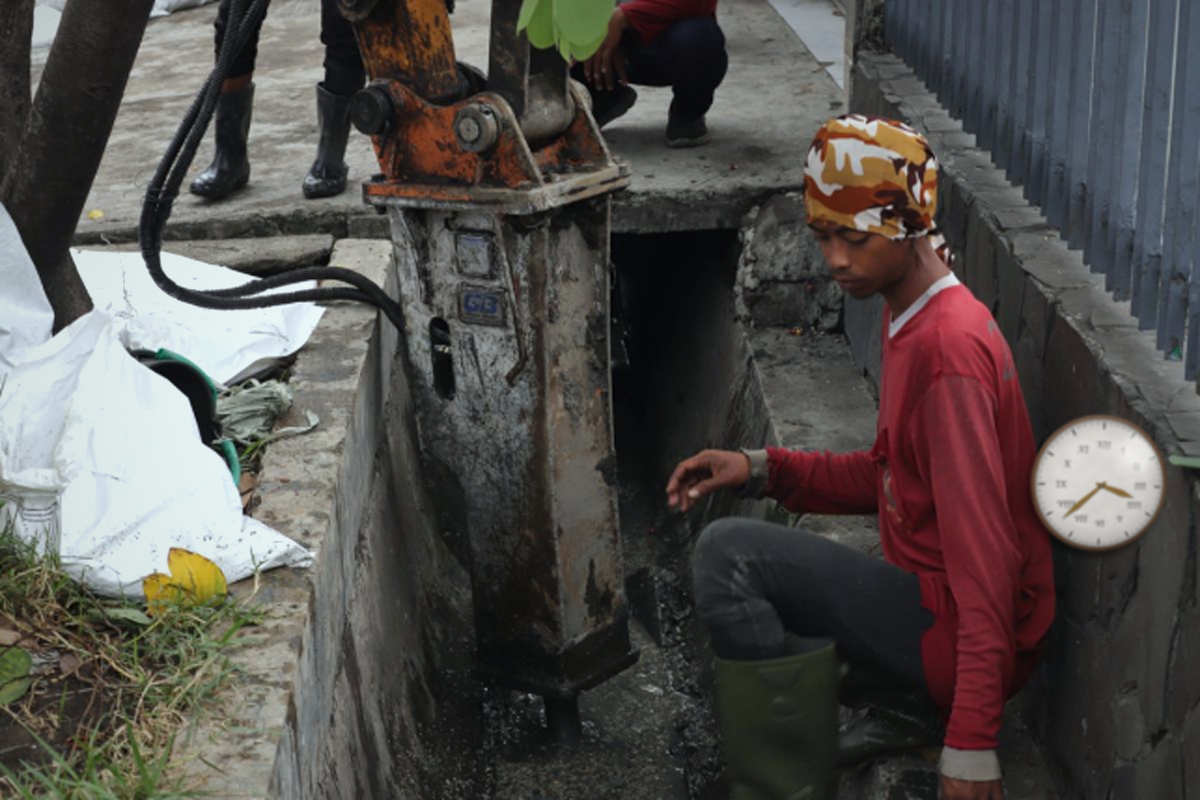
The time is 3:38
